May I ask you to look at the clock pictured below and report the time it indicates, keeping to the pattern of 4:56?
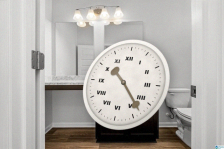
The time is 10:23
